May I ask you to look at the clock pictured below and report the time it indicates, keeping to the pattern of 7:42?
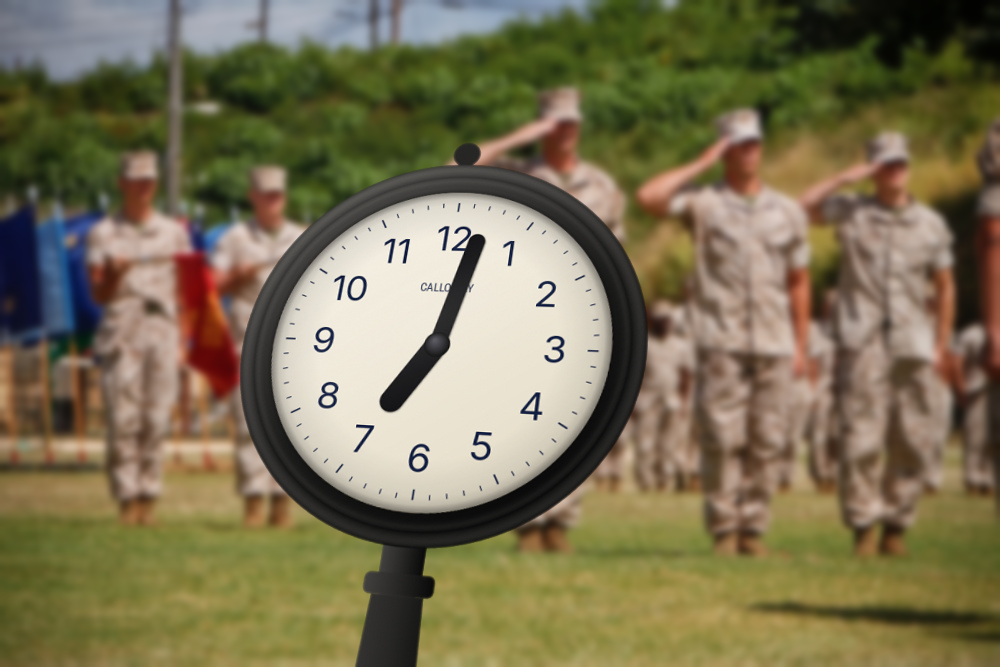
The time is 7:02
